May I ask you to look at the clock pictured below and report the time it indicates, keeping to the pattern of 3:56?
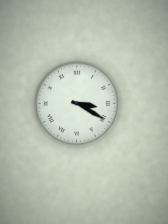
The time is 3:20
